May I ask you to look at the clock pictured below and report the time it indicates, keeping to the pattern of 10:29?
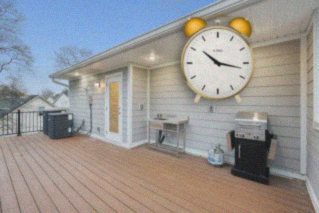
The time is 10:17
